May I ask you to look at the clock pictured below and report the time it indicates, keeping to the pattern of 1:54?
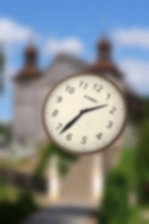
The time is 1:33
